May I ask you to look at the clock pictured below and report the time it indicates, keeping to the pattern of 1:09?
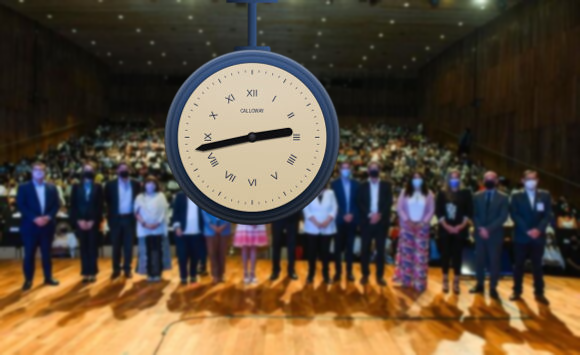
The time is 2:43
